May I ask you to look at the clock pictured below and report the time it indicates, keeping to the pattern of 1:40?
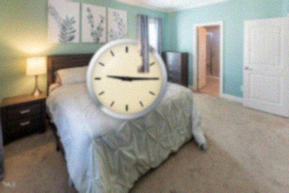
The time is 9:15
